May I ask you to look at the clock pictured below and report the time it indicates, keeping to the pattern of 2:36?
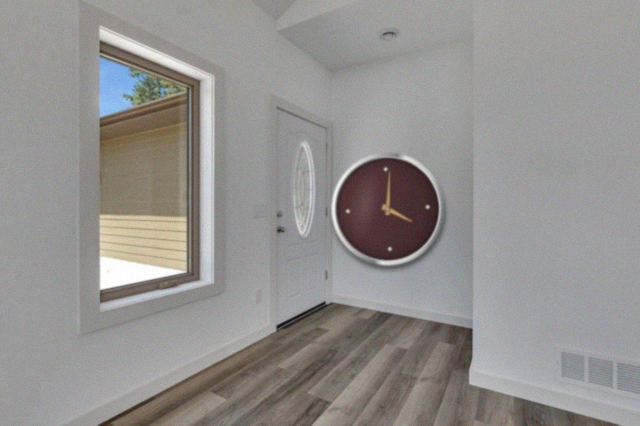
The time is 4:01
